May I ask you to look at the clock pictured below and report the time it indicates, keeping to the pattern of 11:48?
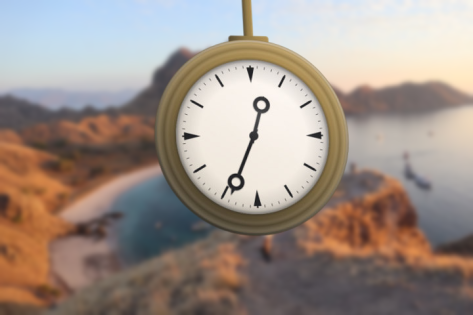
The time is 12:34
